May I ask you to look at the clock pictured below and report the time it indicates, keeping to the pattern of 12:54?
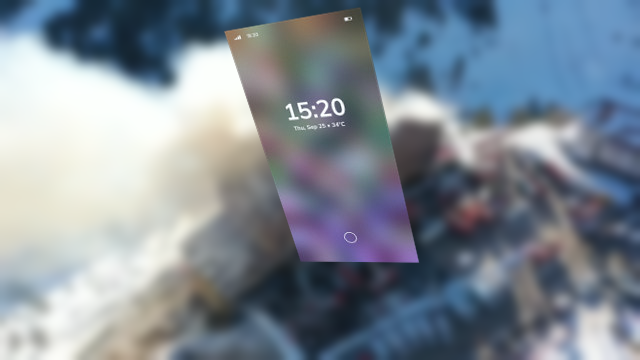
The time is 15:20
